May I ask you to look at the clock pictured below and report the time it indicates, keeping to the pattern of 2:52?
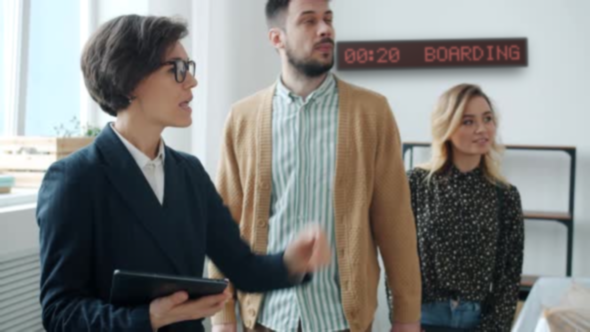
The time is 0:20
